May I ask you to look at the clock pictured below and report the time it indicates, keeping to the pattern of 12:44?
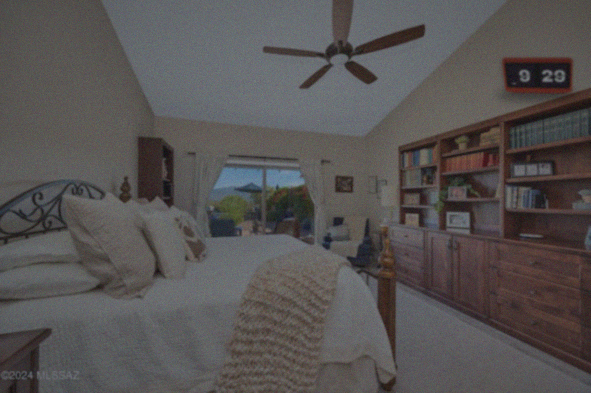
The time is 9:29
